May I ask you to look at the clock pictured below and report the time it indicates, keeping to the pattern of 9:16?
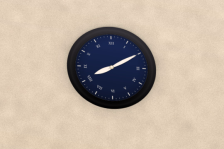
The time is 8:10
